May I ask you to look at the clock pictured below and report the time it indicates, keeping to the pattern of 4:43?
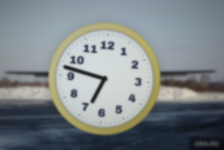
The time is 6:47
